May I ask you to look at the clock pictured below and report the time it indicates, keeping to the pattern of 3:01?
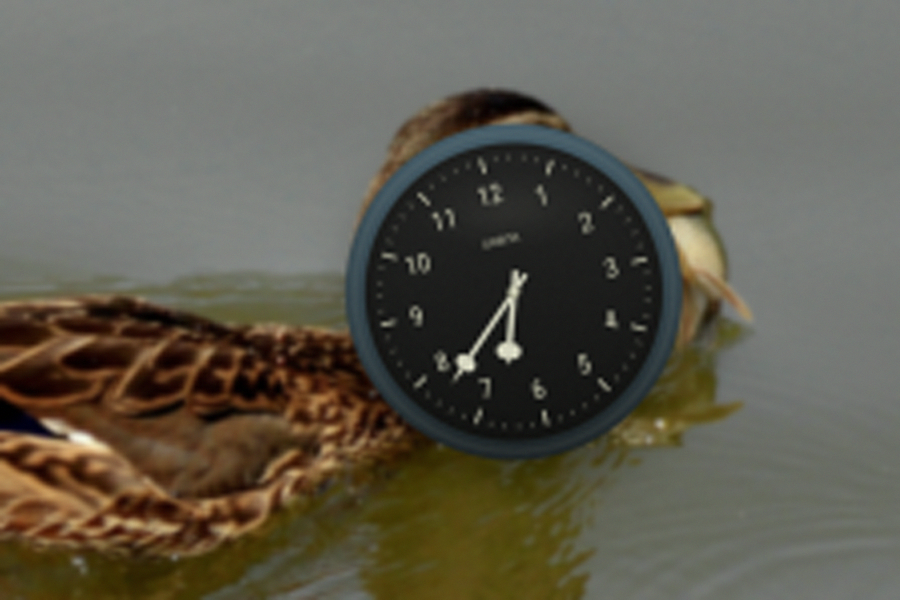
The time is 6:38
